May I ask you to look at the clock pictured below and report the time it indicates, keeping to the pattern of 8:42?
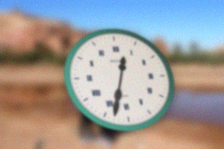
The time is 12:33
